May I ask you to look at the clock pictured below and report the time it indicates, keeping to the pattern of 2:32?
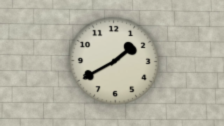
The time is 1:40
